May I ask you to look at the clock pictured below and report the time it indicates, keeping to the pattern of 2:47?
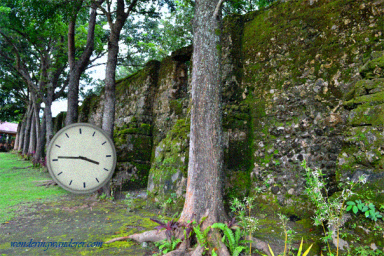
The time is 3:46
